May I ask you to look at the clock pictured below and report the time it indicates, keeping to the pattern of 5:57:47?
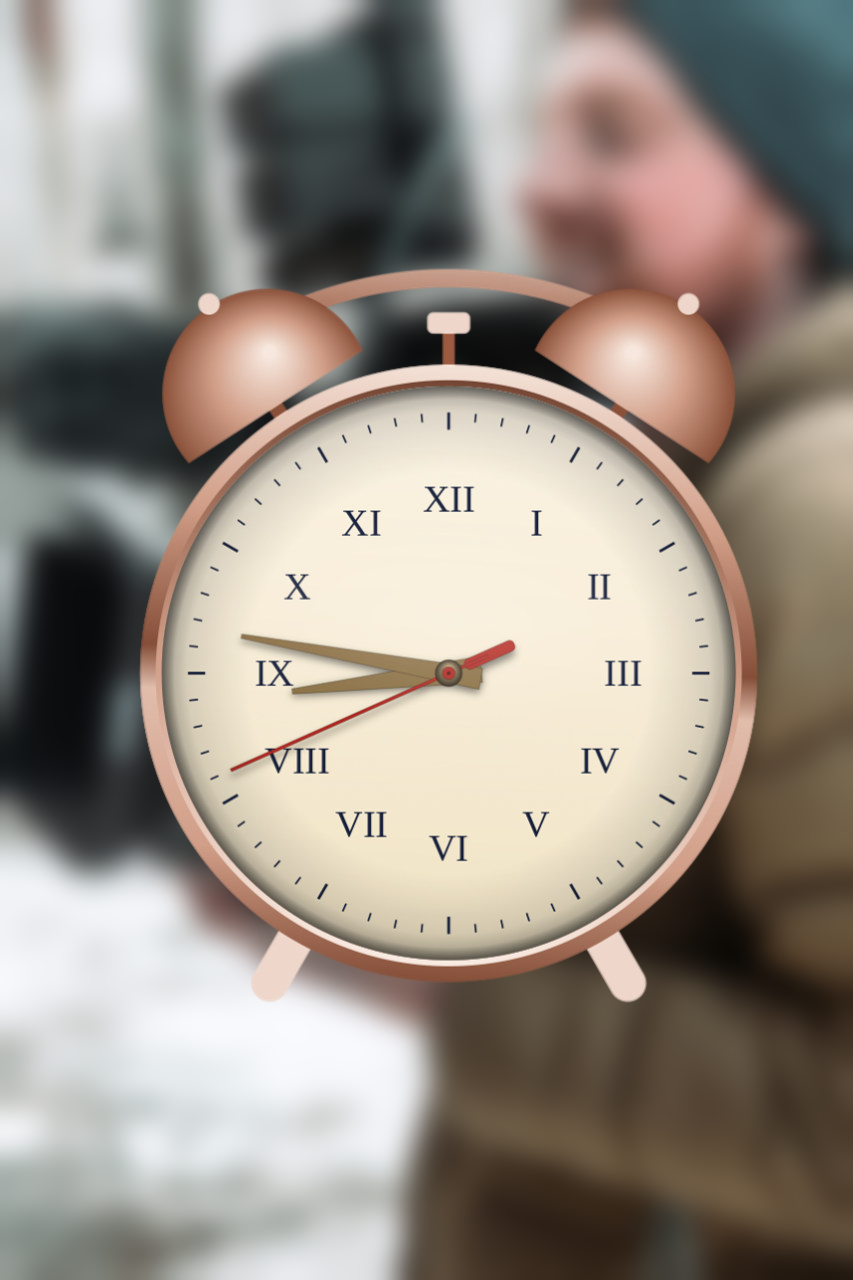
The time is 8:46:41
